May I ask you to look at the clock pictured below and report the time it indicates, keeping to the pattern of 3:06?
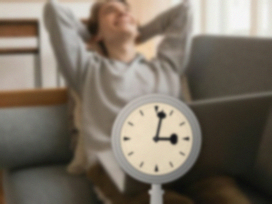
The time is 3:02
